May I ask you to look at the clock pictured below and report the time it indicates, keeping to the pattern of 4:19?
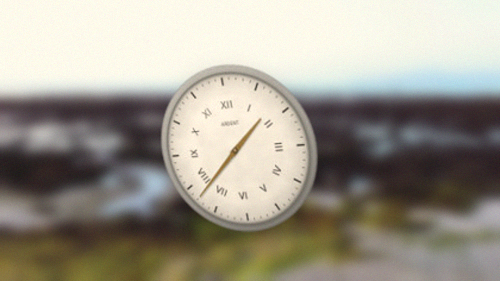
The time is 1:38
